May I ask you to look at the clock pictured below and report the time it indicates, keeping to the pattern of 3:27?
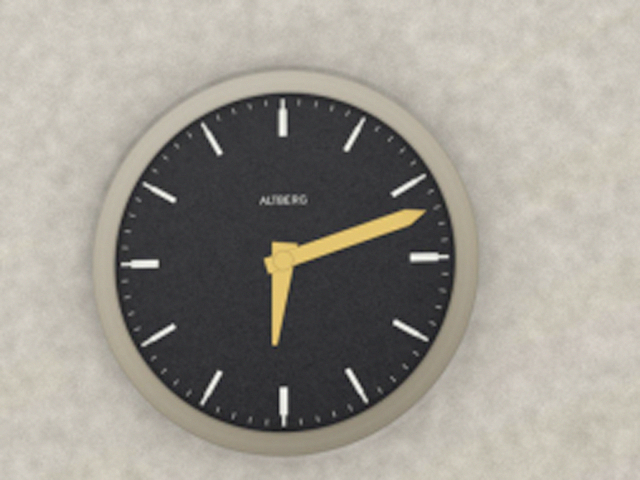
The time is 6:12
